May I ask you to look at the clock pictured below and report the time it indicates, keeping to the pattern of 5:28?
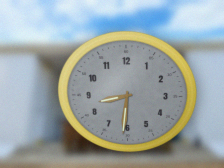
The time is 8:31
